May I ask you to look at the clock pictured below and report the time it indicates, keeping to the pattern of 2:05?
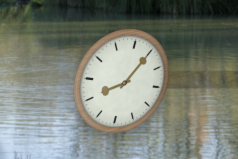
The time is 8:05
